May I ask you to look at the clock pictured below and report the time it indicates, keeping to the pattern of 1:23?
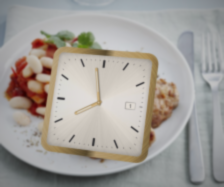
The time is 7:58
